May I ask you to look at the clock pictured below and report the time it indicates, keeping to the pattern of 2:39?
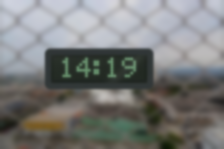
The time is 14:19
